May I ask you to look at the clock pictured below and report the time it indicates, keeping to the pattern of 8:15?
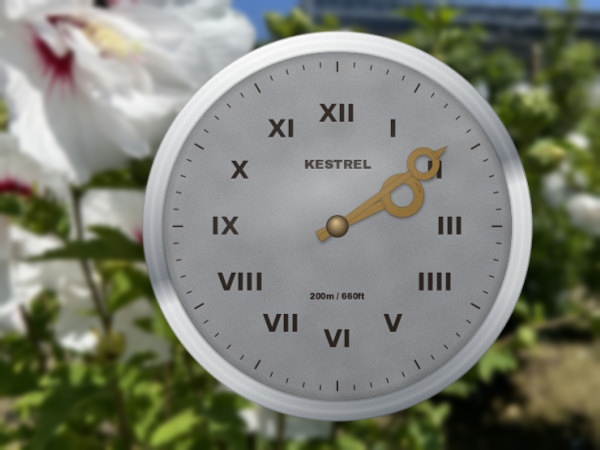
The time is 2:09
